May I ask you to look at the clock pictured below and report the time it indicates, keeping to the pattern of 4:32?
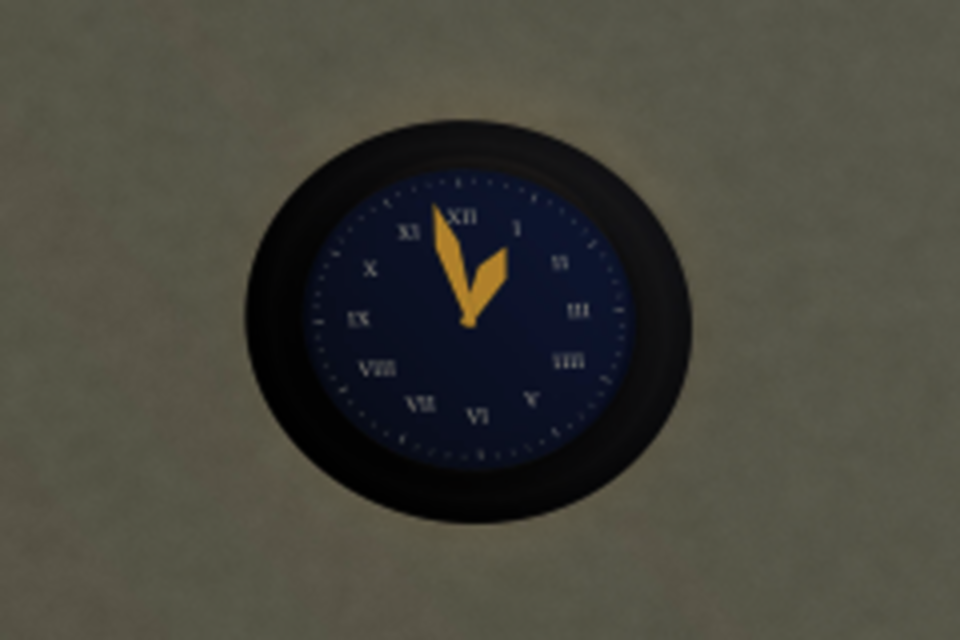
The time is 12:58
